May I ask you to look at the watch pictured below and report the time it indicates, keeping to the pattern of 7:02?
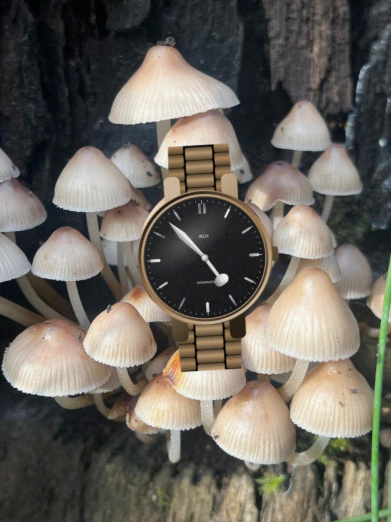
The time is 4:53
